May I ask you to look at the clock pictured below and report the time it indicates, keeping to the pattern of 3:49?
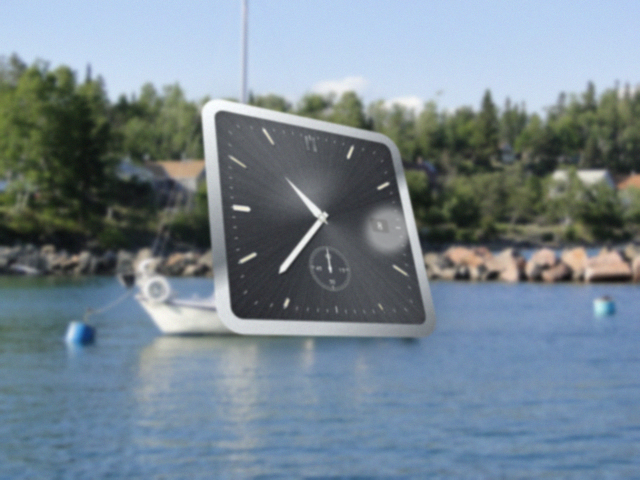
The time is 10:37
